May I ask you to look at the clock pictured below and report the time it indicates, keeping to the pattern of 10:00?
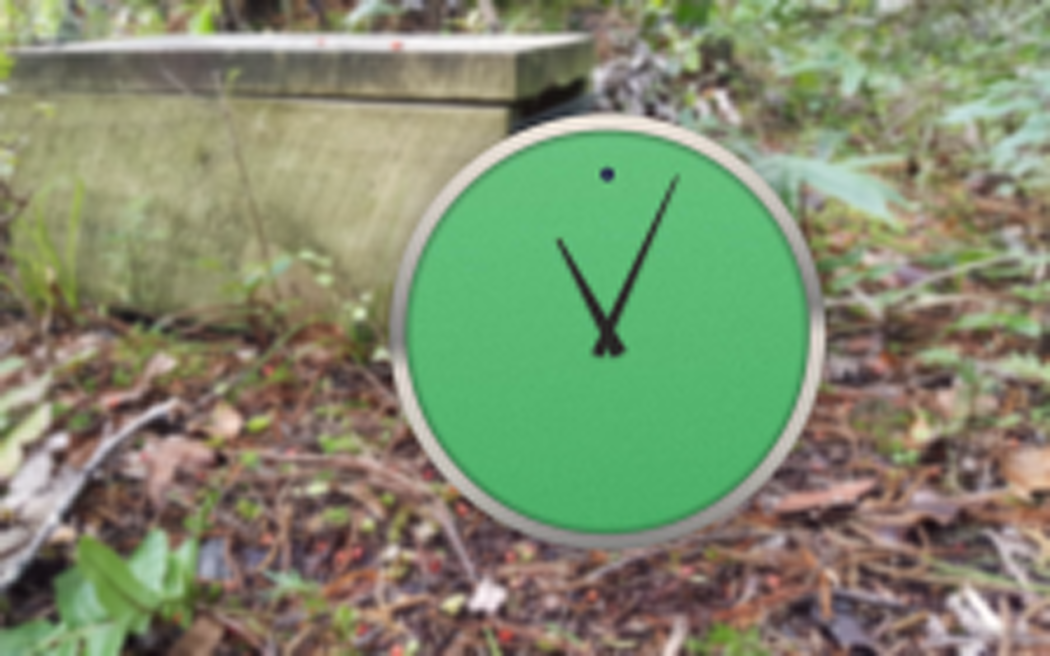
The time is 11:04
